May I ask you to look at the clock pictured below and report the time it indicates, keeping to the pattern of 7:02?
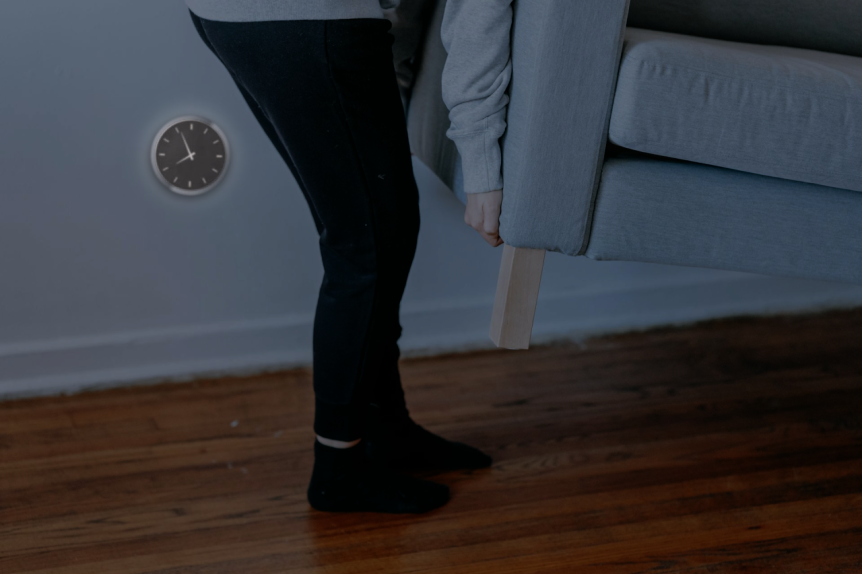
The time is 7:56
